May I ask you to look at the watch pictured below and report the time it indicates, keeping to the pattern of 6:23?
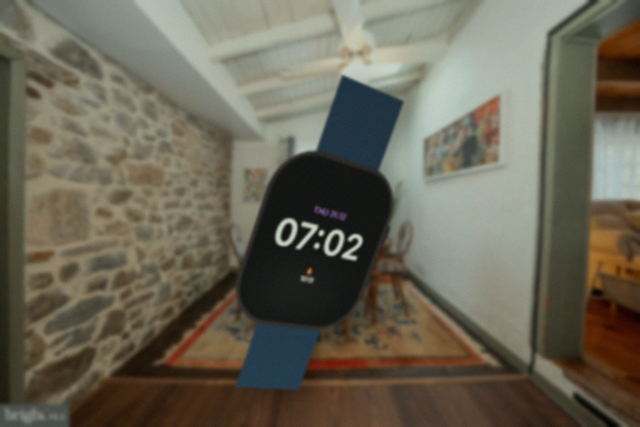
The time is 7:02
